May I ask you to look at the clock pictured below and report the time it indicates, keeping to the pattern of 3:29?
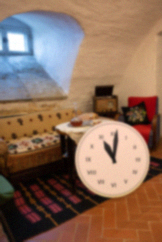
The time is 11:01
